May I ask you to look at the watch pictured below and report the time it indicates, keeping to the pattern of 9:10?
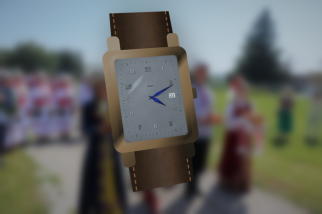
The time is 4:11
